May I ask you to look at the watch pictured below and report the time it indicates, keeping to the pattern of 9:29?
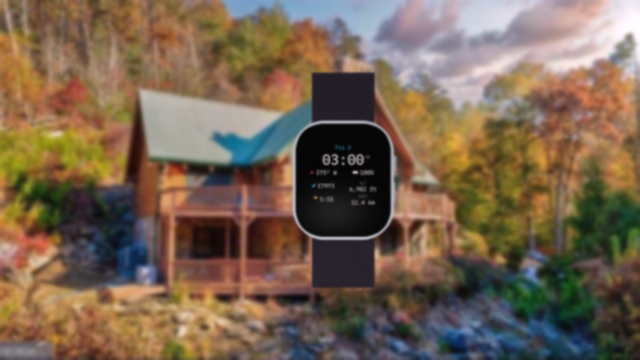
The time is 3:00
